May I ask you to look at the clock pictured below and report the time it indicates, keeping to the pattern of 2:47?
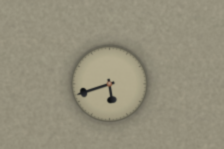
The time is 5:42
